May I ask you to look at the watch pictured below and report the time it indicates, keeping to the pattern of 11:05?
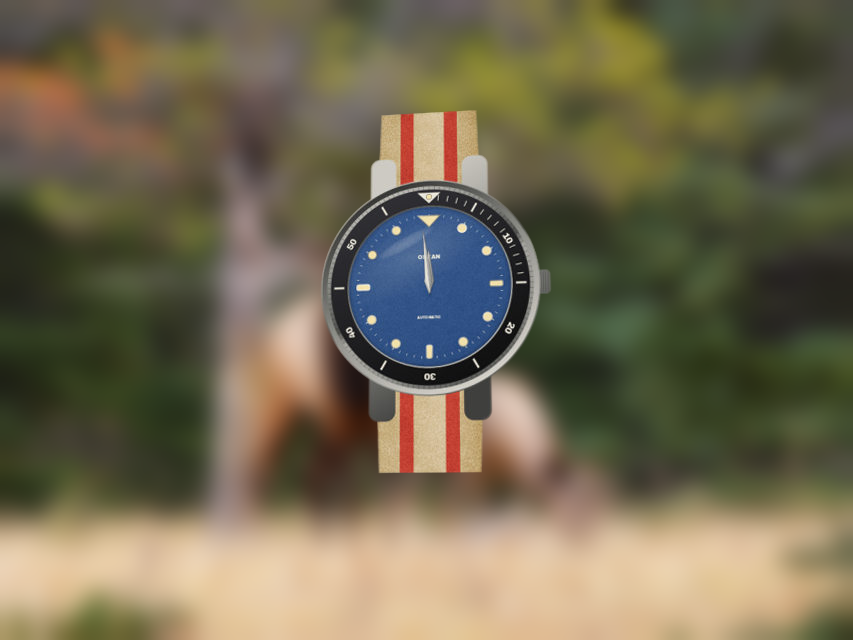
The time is 11:59
